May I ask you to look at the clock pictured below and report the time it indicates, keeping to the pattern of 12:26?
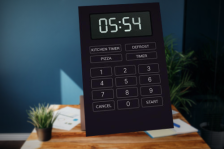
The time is 5:54
